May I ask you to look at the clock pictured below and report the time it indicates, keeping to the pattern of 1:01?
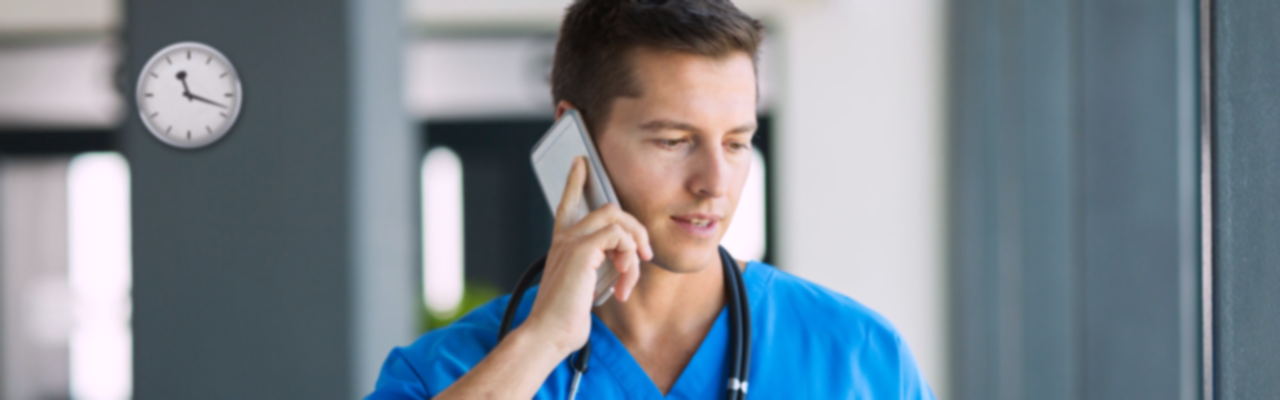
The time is 11:18
